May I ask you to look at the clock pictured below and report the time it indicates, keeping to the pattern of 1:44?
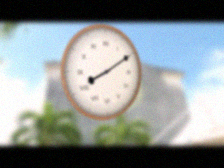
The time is 8:10
